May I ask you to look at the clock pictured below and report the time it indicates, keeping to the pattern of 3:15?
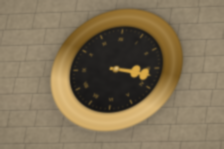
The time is 3:17
